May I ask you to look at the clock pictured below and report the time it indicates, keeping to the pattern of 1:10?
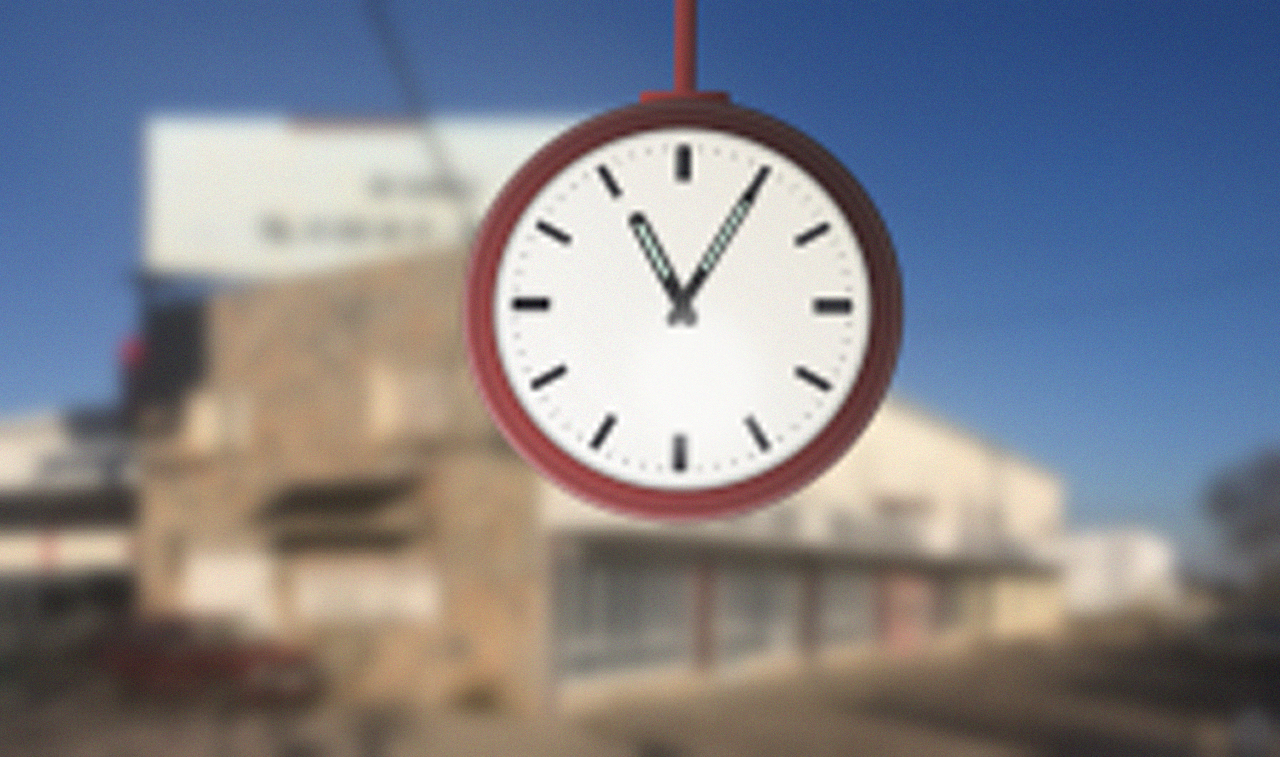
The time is 11:05
